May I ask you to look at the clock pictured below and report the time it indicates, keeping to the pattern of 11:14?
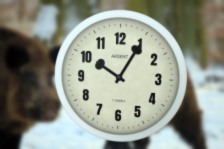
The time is 10:05
